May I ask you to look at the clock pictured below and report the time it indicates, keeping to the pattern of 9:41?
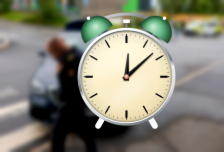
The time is 12:08
